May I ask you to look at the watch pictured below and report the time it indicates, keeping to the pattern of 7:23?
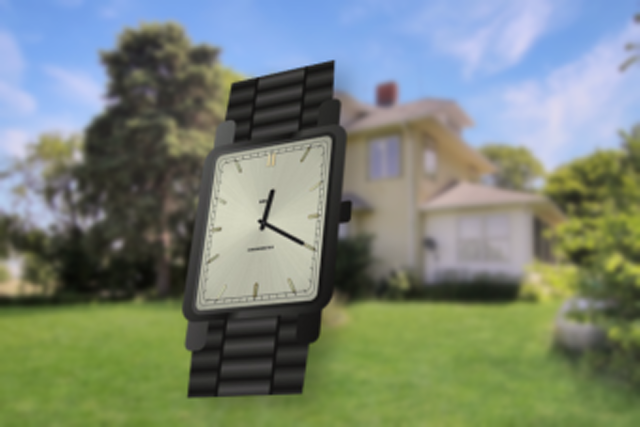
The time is 12:20
